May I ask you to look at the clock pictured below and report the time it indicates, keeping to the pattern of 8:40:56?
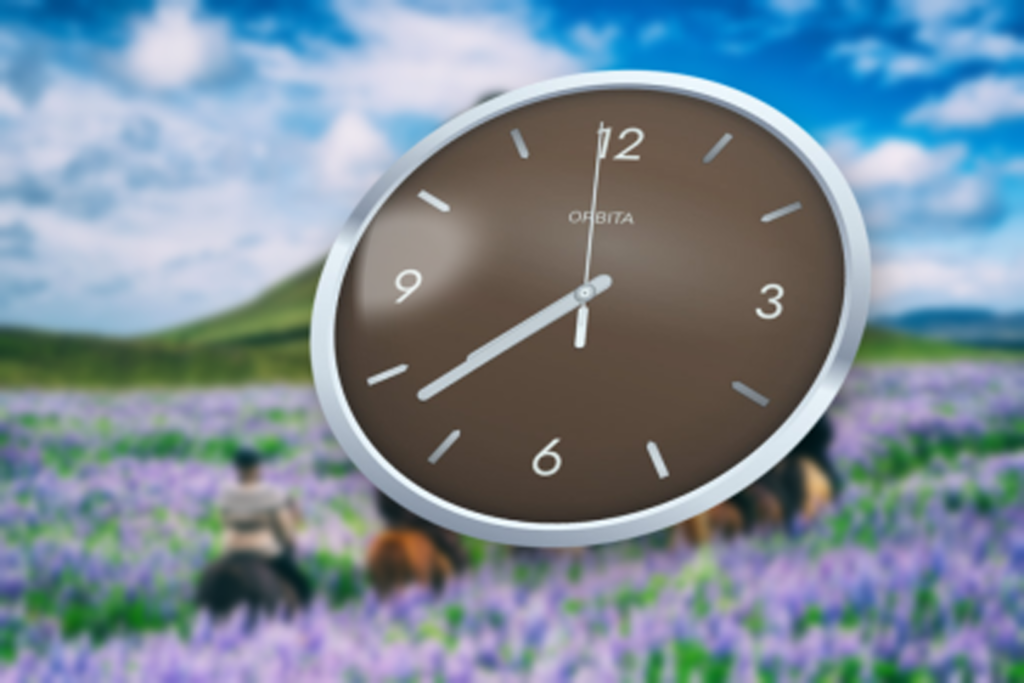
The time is 7:37:59
